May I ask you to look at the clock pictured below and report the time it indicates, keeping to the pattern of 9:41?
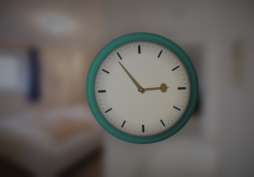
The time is 2:54
